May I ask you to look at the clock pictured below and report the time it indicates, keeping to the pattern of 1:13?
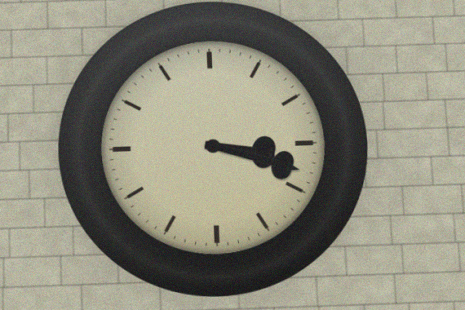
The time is 3:18
